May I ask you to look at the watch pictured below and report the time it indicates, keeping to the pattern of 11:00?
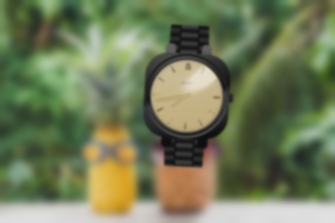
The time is 7:43
